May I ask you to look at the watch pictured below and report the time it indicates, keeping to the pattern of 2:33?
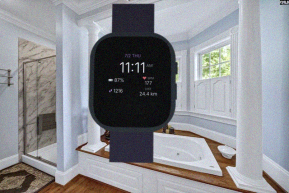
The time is 11:11
